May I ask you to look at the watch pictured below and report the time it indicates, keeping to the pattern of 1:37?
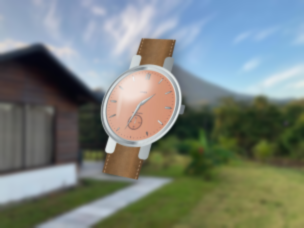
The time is 1:33
